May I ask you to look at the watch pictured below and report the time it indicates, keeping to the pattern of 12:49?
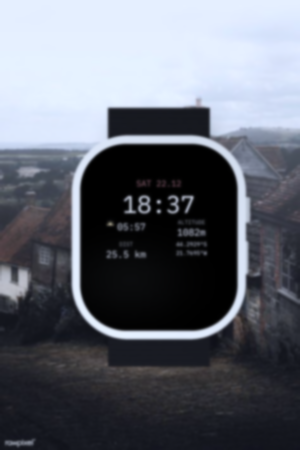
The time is 18:37
